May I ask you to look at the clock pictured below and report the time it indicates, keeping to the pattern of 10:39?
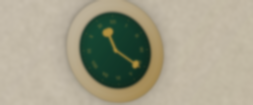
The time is 11:21
